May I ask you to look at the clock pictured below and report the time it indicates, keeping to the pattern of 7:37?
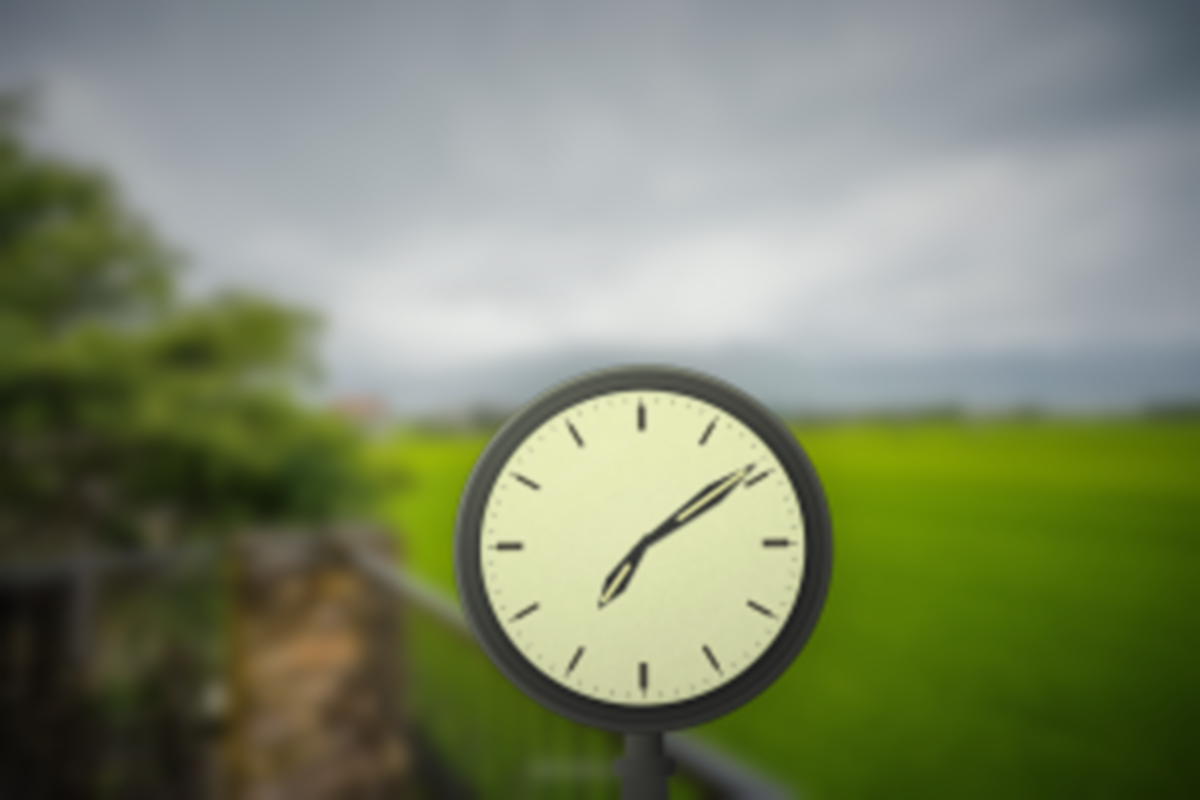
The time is 7:09
